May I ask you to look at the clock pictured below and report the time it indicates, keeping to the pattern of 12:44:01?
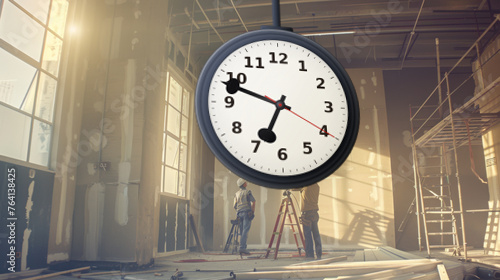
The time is 6:48:20
